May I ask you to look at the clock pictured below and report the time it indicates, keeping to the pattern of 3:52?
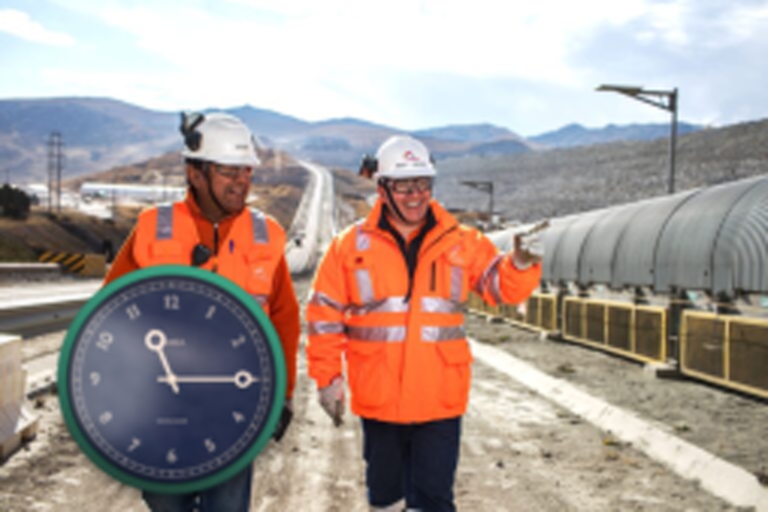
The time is 11:15
